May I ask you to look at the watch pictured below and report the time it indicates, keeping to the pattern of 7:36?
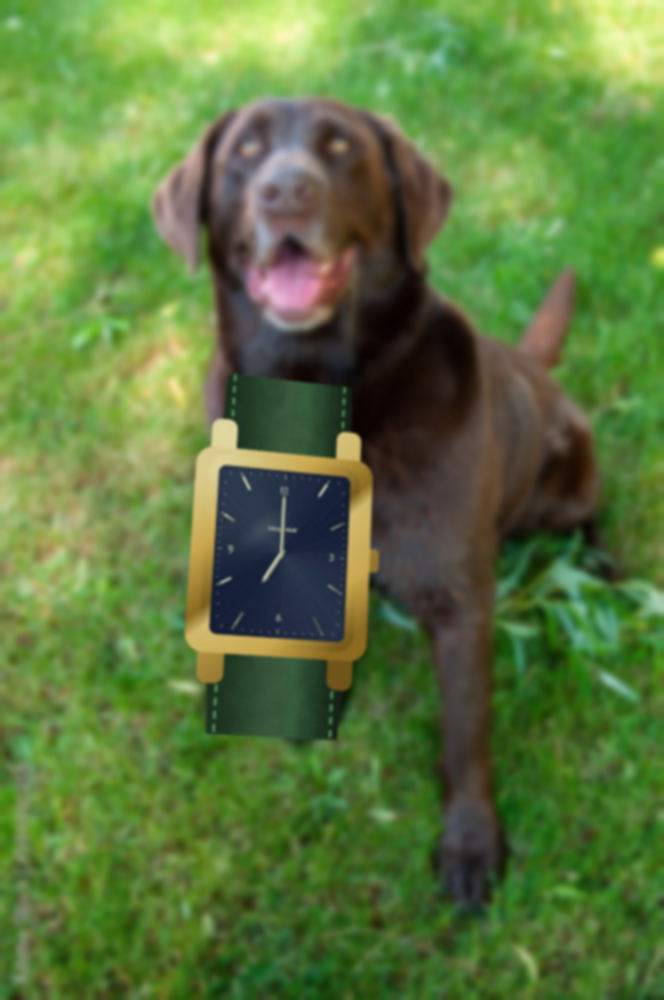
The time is 7:00
